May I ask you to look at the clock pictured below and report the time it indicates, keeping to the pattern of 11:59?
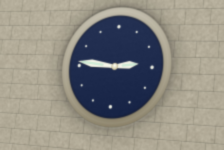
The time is 2:46
